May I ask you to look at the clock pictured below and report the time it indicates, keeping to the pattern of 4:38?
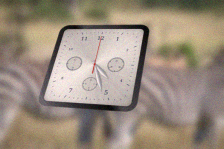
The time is 4:26
